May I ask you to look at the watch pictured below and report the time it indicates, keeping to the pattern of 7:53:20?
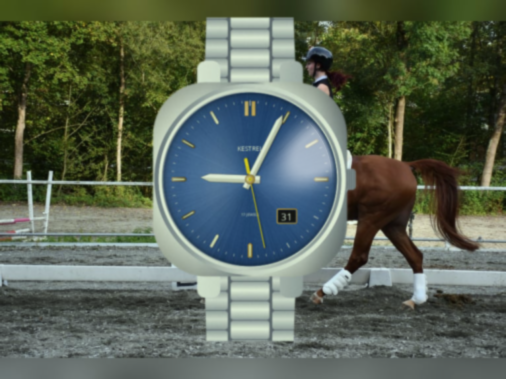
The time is 9:04:28
